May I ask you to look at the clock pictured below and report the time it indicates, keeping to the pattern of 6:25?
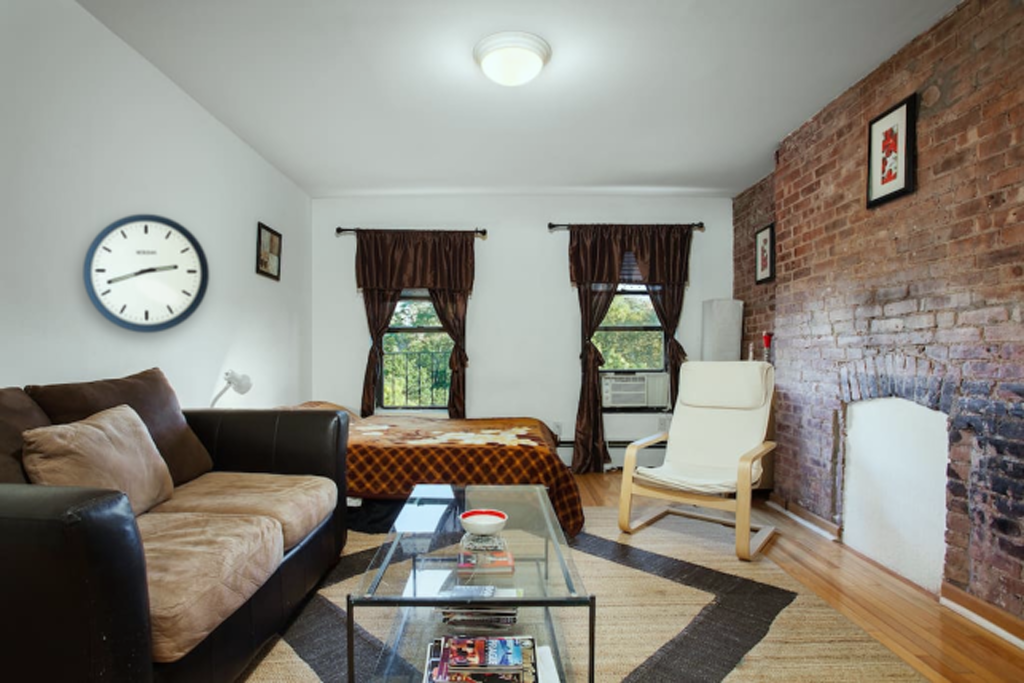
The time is 2:42
